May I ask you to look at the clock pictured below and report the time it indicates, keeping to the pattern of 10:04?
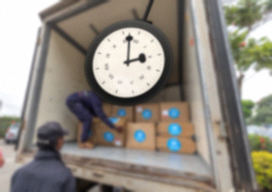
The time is 1:57
